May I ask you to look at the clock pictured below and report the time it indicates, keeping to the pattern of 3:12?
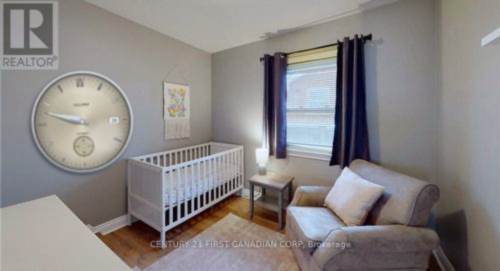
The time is 9:48
